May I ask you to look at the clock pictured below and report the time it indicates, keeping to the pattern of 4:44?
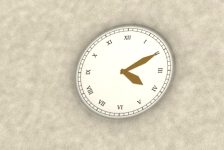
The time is 4:10
